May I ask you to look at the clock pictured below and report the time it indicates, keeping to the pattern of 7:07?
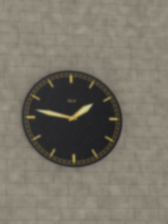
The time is 1:47
